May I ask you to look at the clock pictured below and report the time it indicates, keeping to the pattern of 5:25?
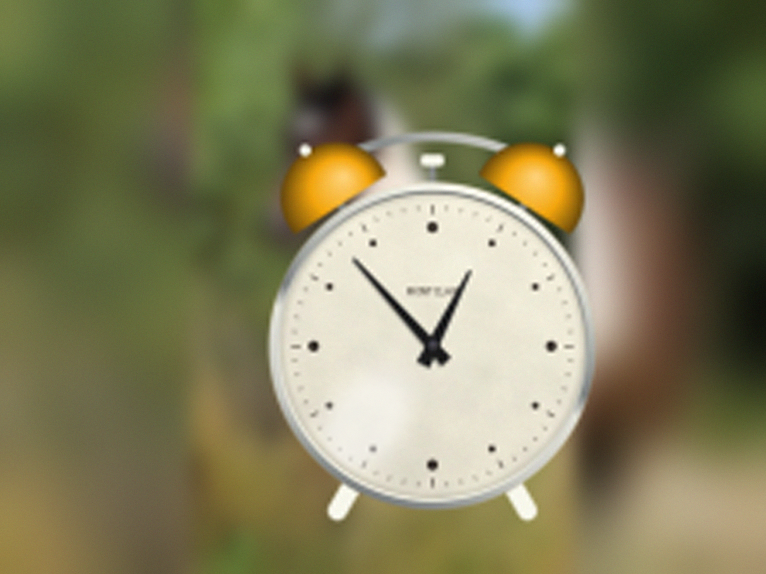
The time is 12:53
